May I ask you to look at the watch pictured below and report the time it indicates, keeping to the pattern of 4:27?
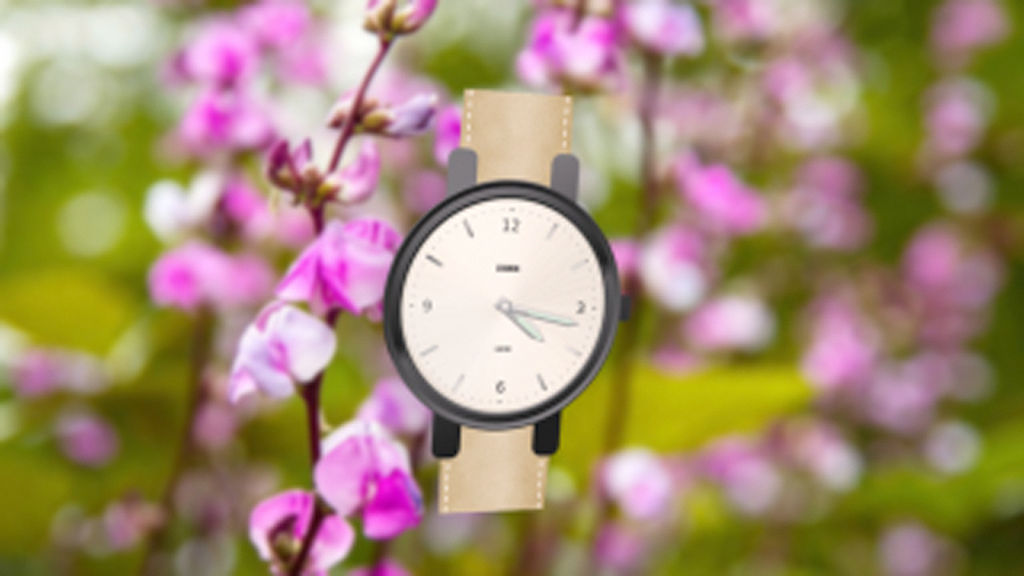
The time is 4:17
